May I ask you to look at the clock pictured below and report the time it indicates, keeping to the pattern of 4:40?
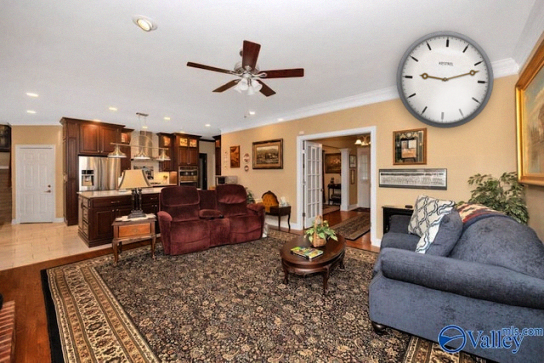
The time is 9:12
